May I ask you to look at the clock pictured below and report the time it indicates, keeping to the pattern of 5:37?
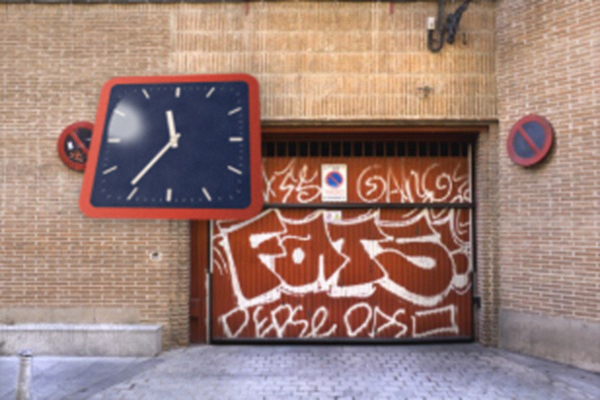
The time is 11:36
